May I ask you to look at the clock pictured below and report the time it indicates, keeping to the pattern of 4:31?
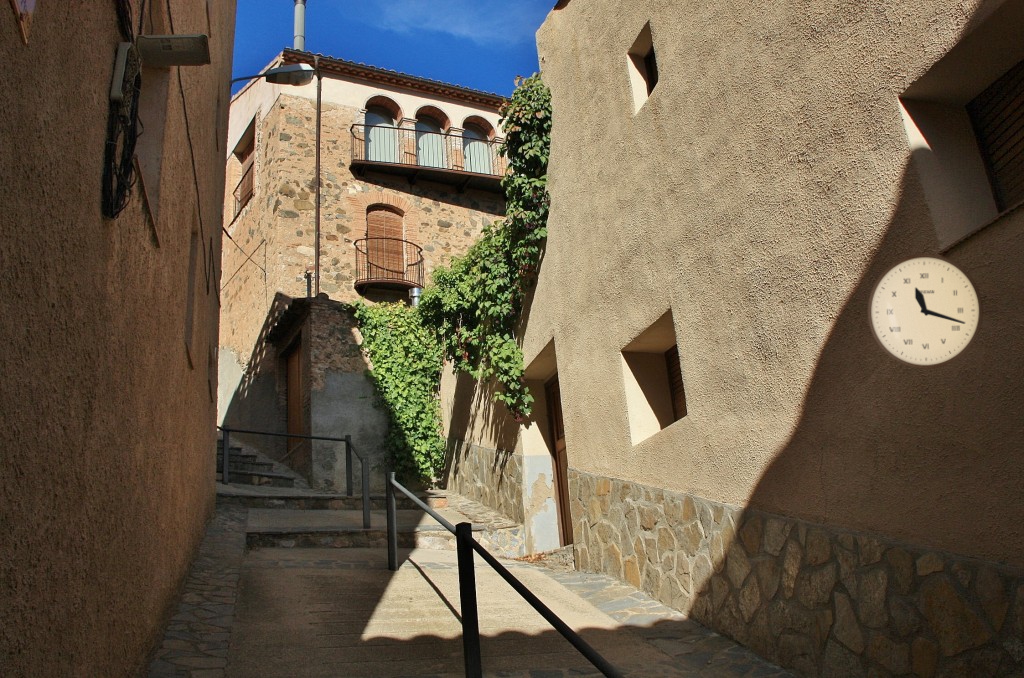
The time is 11:18
